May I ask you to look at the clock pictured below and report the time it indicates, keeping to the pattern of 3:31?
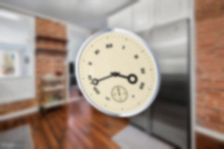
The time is 3:43
